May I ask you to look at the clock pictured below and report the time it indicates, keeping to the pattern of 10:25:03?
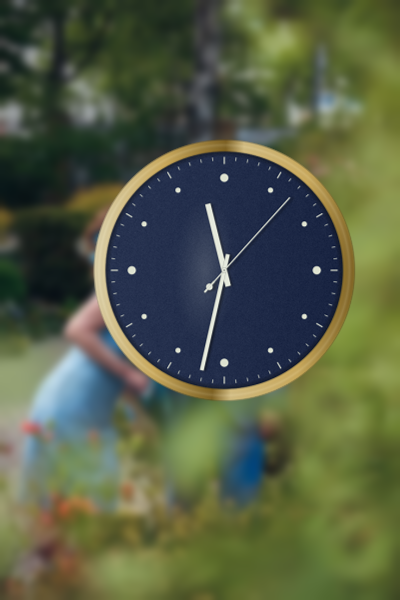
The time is 11:32:07
